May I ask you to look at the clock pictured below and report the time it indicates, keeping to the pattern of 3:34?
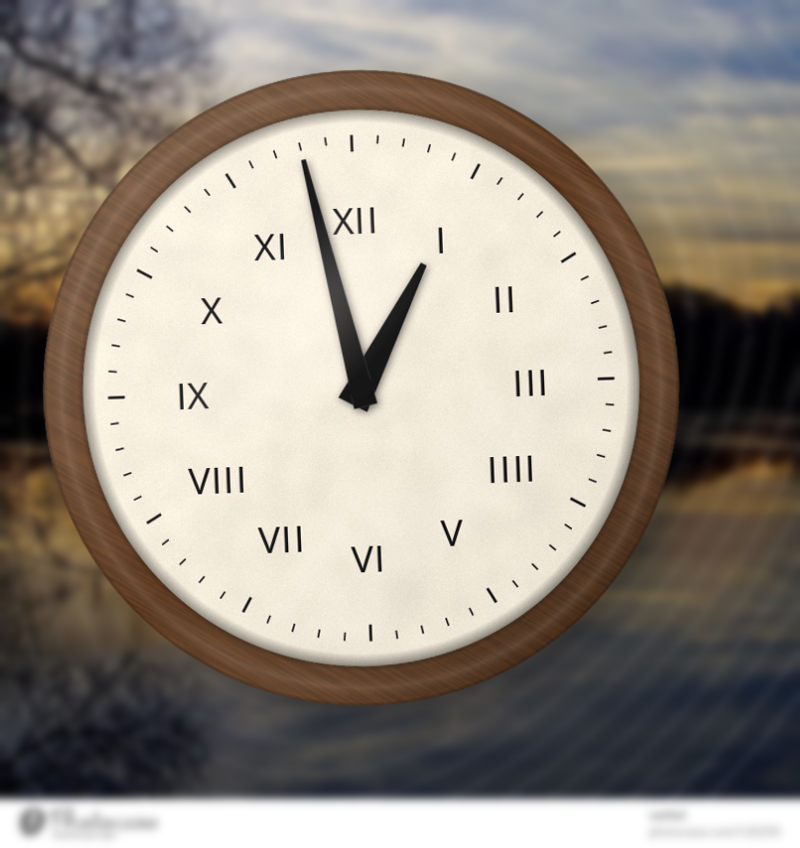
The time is 12:58
